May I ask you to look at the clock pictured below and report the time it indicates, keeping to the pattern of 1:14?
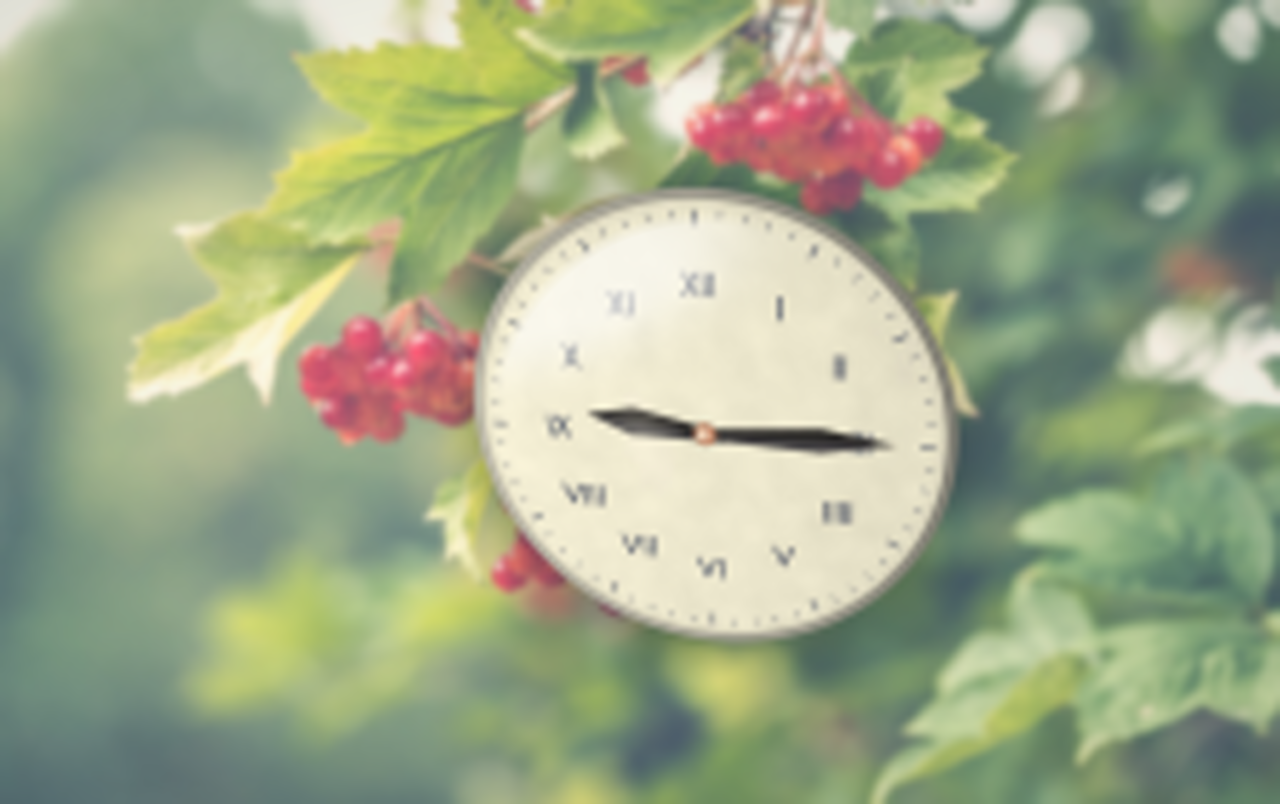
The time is 9:15
